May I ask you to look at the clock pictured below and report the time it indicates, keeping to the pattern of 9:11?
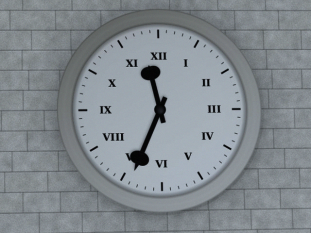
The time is 11:34
